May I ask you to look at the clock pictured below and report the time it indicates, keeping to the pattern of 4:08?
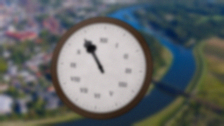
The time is 10:54
